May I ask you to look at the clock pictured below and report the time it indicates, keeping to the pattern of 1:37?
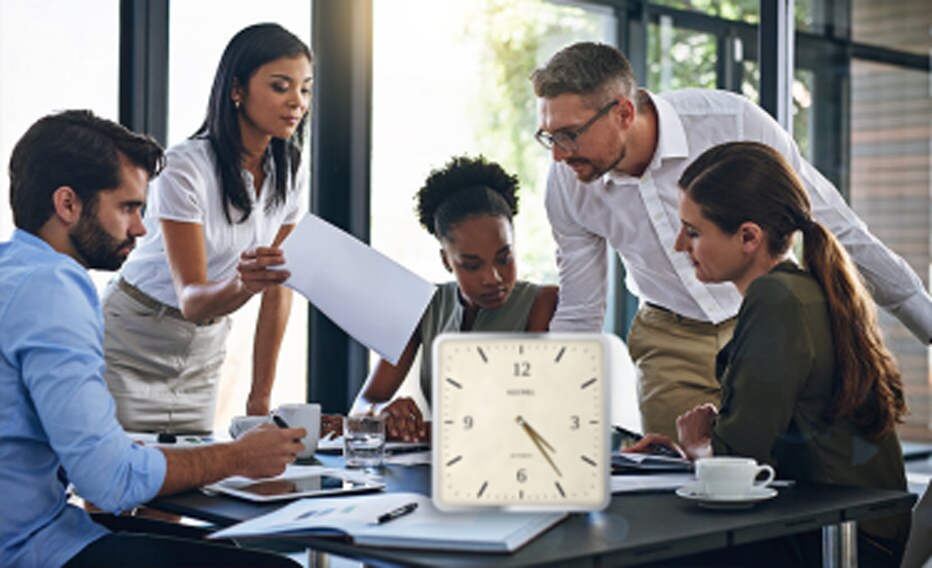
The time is 4:24
